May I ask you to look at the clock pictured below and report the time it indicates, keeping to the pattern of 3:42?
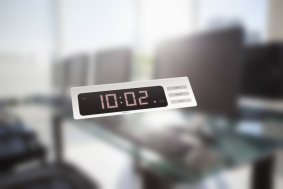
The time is 10:02
